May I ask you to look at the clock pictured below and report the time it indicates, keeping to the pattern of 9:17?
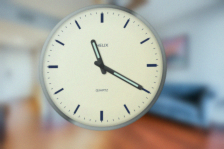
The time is 11:20
